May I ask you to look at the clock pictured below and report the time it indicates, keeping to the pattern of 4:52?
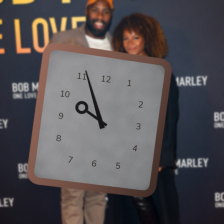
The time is 9:56
